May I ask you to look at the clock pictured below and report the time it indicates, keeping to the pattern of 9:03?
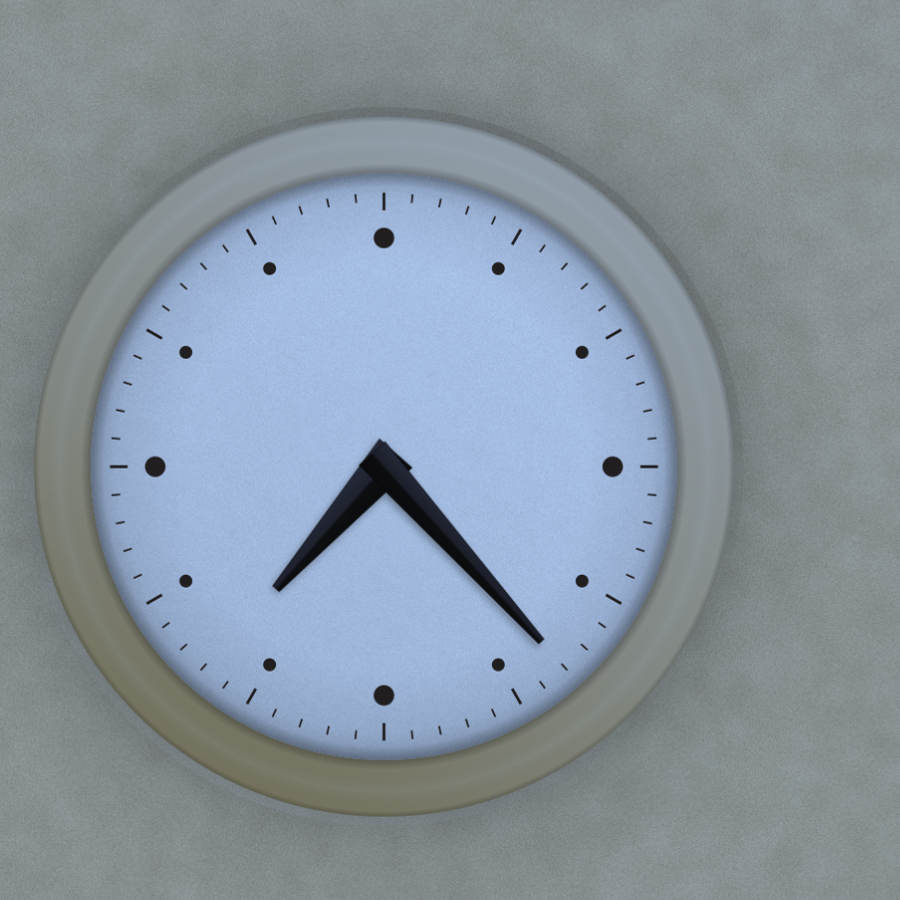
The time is 7:23
